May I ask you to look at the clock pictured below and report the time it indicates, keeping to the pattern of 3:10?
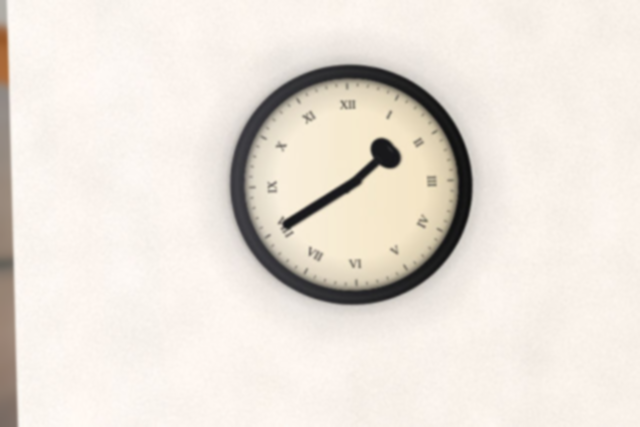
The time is 1:40
